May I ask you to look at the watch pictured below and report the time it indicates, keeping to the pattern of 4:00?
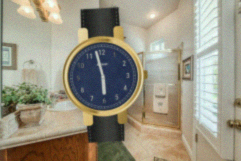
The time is 5:58
